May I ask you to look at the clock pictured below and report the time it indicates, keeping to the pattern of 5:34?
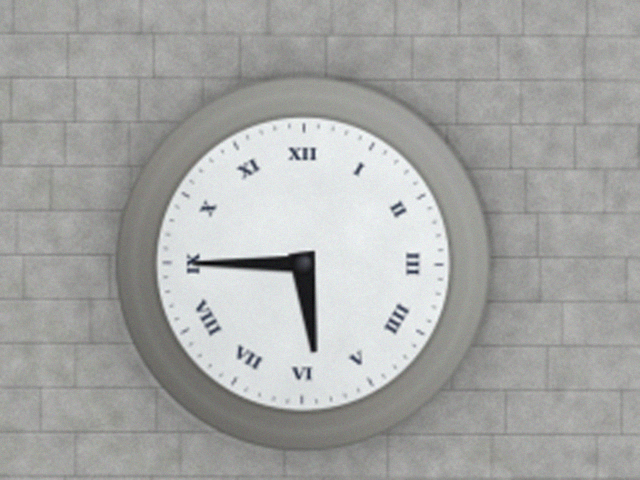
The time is 5:45
